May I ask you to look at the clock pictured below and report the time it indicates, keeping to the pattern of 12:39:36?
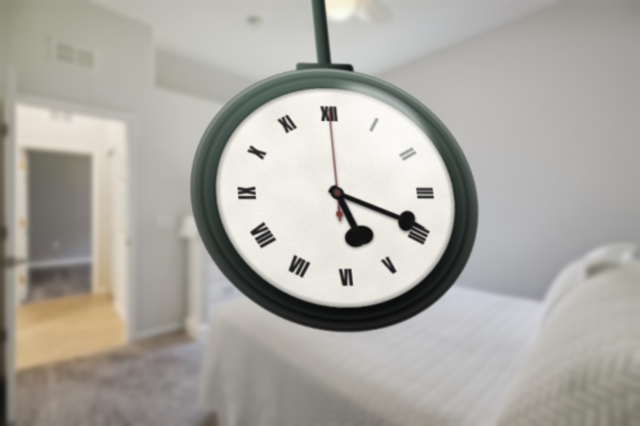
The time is 5:19:00
